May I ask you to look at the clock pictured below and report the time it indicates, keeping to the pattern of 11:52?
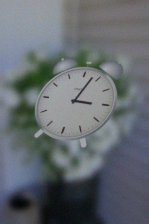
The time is 3:03
